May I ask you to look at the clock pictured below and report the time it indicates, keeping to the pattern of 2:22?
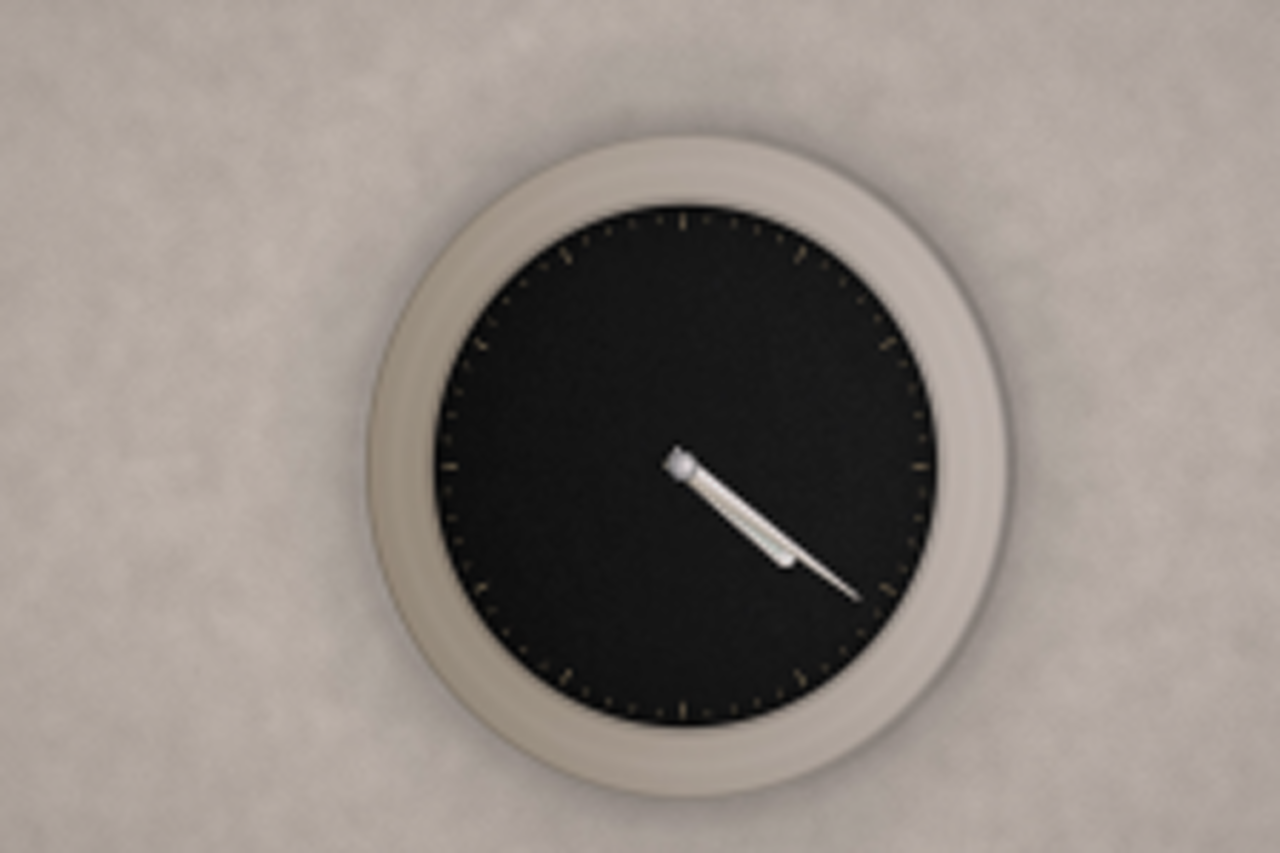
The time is 4:21
